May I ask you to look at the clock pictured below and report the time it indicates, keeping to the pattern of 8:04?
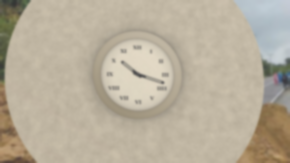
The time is 10:18
